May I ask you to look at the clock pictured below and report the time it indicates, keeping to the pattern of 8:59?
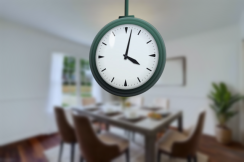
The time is 4:02
